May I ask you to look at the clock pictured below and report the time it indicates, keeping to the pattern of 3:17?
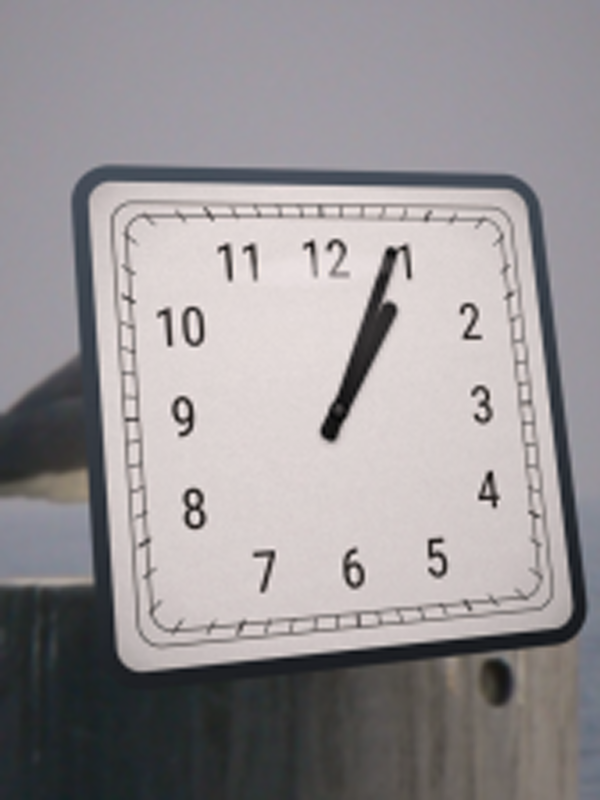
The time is 1:04
